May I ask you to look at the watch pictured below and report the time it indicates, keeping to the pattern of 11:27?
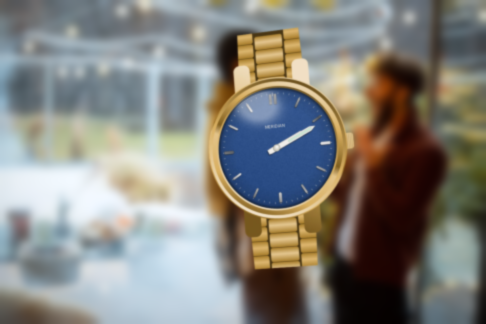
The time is 2:11
